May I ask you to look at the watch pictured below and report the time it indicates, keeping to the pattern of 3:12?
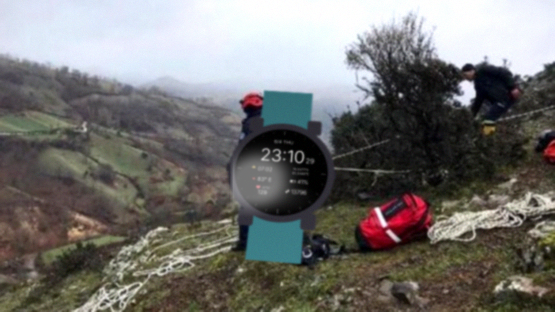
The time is 23:10
